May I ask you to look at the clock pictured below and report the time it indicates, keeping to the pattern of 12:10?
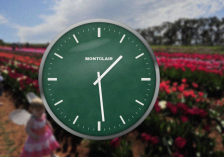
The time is 1:29
